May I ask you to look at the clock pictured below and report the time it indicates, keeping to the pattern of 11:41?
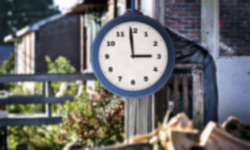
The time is 2:59
